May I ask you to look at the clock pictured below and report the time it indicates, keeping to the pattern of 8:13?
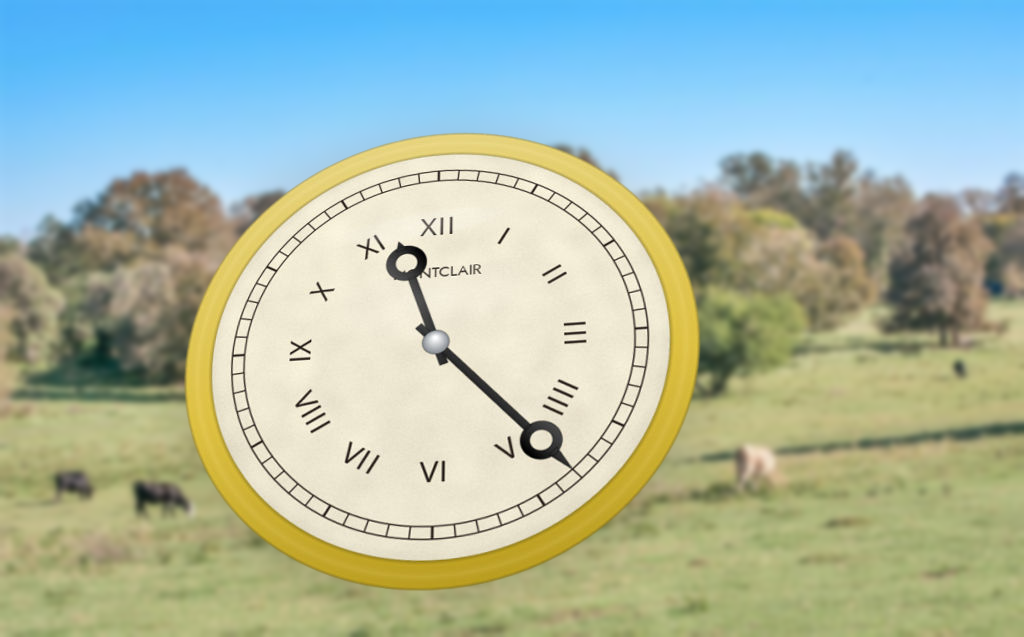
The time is 11:23
